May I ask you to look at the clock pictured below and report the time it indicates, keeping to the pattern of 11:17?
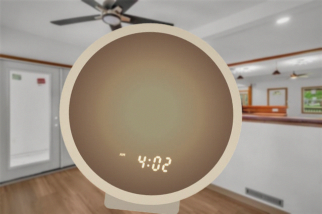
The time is 4:02
